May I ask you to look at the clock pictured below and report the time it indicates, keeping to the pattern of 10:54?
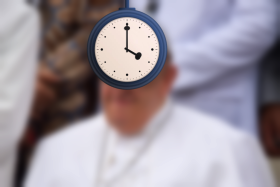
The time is 4:00
